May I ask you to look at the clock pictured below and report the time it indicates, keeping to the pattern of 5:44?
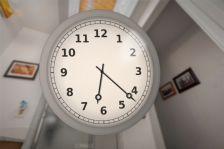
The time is 6:22
